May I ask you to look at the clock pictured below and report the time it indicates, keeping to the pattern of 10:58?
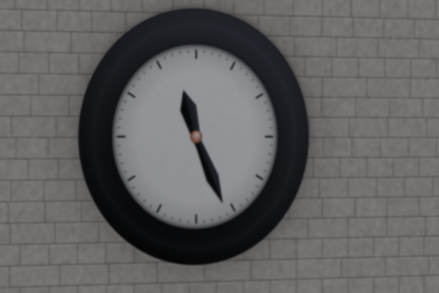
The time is 11:26
